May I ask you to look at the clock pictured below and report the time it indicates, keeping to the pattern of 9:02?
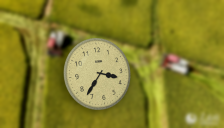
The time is 3:37
